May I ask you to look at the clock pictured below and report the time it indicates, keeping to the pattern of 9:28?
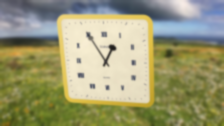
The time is 12:55
